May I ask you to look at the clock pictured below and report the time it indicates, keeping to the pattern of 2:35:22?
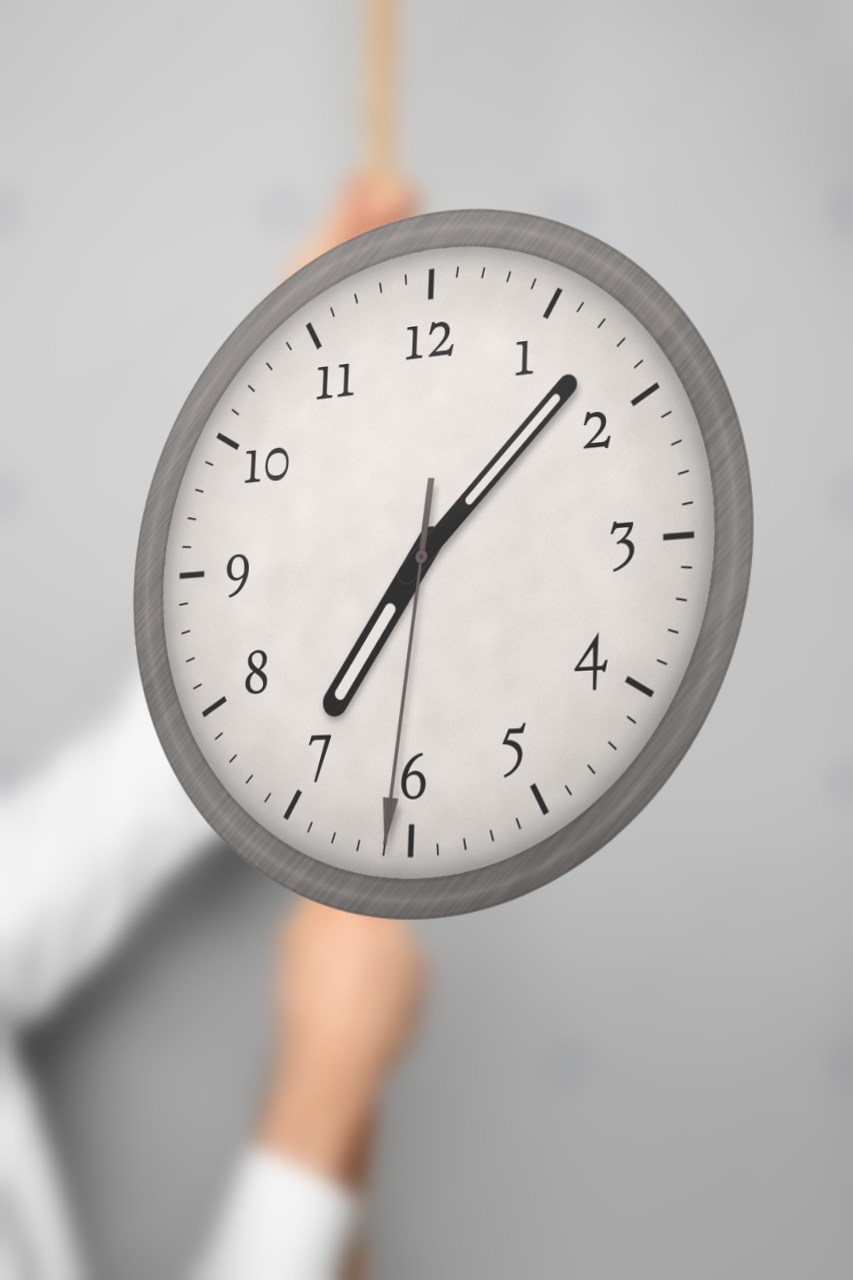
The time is 7:07:31
